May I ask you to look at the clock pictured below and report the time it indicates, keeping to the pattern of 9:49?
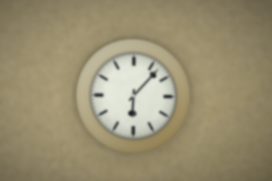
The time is 6:07
